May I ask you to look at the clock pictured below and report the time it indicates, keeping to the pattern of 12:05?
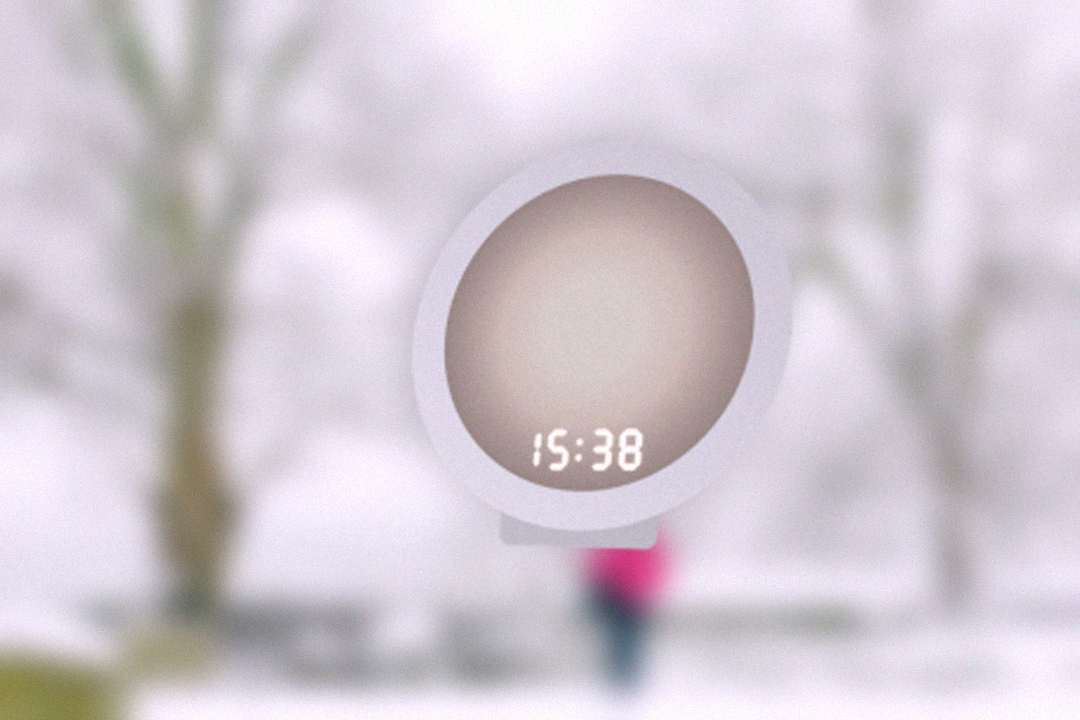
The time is 15:38
